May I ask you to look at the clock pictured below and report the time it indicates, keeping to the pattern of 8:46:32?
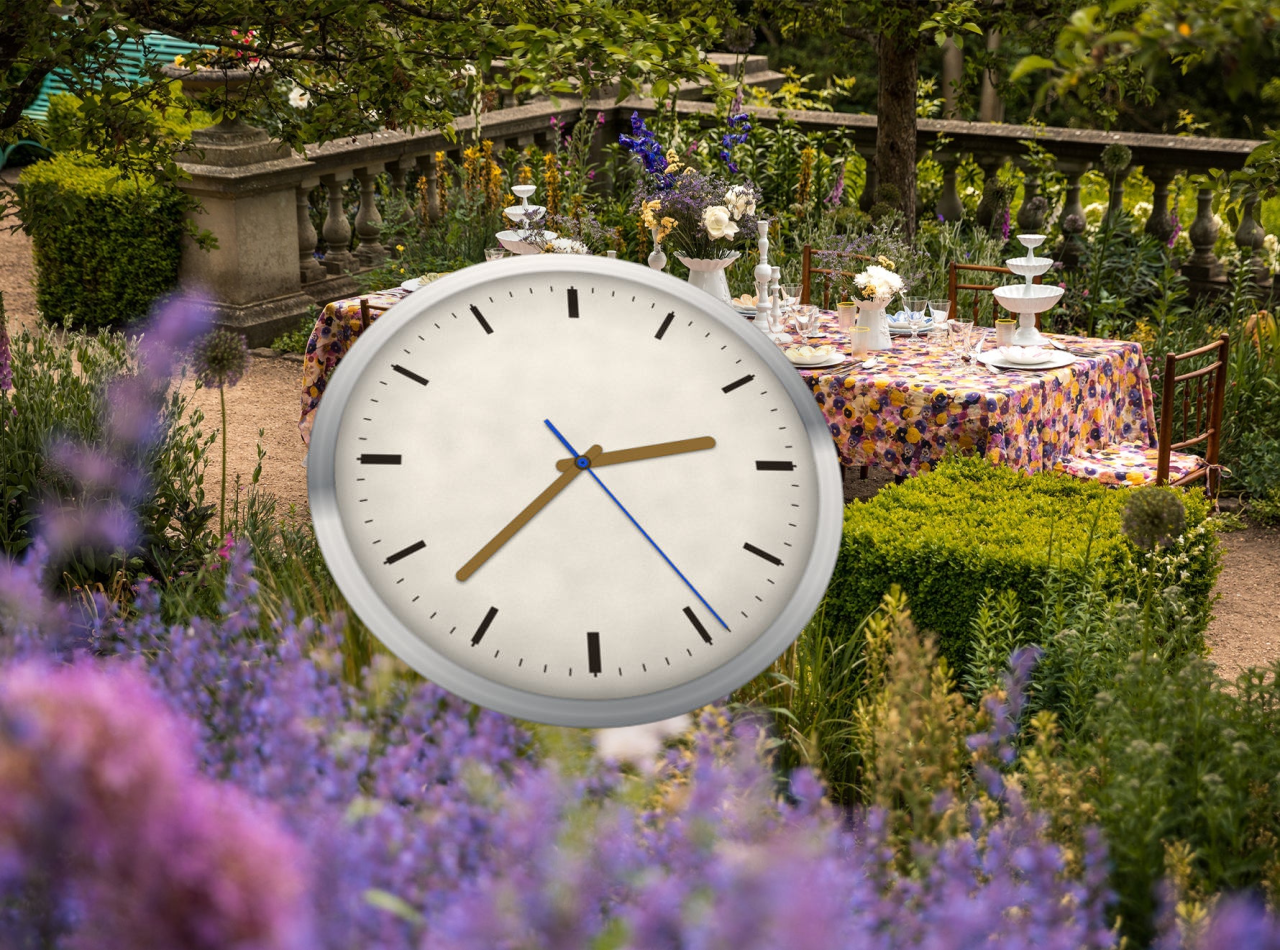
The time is 2:37:24
